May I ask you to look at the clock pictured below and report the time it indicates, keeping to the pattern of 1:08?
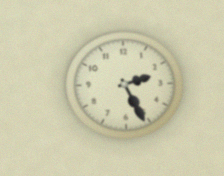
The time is 2:26
